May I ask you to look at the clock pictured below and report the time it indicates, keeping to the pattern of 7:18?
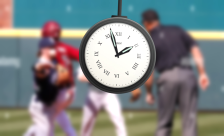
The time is 1:57
